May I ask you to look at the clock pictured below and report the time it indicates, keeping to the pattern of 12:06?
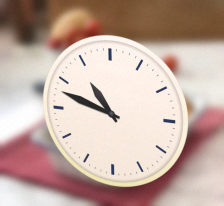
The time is 10:48
